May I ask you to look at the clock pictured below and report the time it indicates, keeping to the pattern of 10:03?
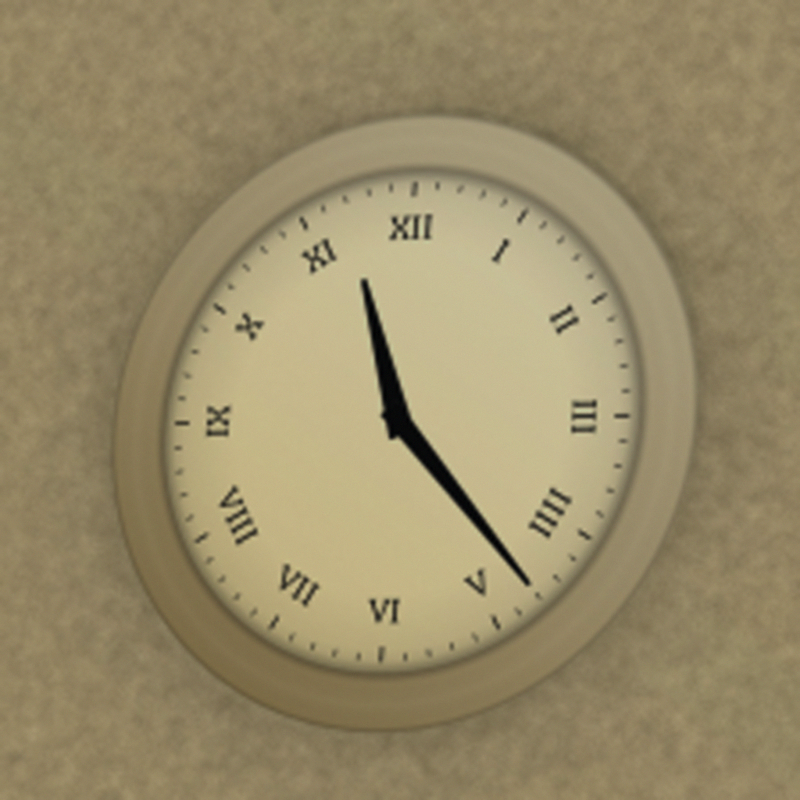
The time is 11:23
